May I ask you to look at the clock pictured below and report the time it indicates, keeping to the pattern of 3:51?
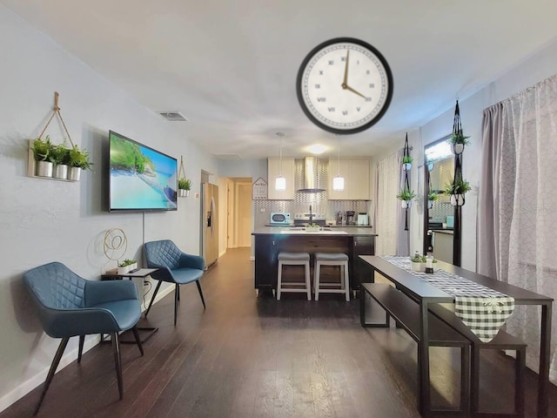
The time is 4:01
